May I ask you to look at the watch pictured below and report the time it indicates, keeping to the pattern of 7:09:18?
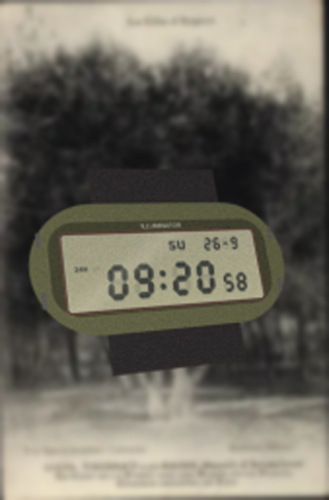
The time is 9:20:58
